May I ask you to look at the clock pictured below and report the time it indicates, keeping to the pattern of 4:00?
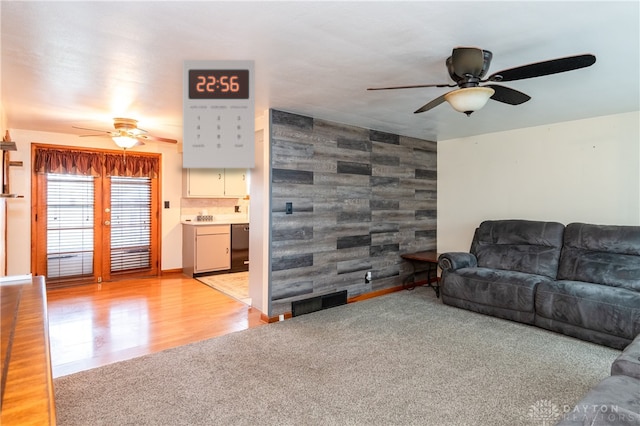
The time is 22:56
